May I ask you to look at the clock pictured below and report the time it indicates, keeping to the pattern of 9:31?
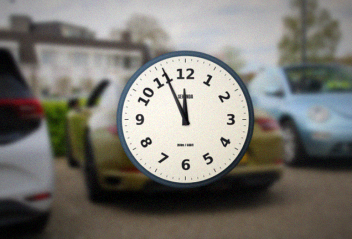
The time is 11:56
